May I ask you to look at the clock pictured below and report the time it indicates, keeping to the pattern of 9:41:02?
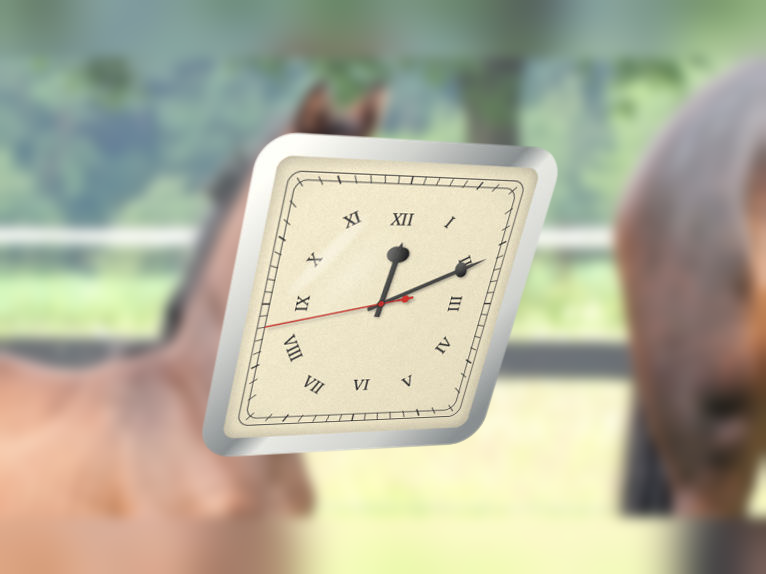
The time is 12:10:43
